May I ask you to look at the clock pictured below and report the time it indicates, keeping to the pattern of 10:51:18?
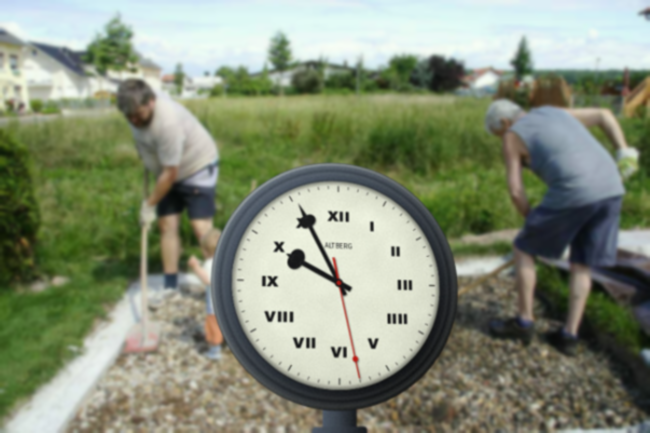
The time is 9:55:28
